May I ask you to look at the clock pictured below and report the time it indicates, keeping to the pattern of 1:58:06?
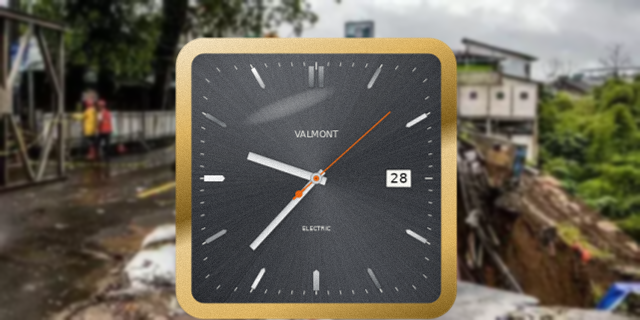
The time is 9:37:08
